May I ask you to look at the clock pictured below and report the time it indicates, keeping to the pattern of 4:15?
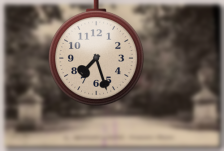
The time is 7:27
